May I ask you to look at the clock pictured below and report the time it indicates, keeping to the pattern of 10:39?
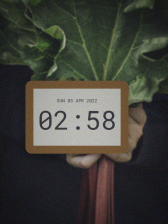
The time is 2:58
